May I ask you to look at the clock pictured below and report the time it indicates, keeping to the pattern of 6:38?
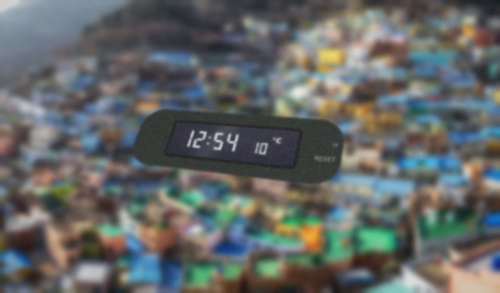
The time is 12:54
